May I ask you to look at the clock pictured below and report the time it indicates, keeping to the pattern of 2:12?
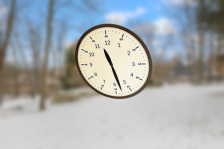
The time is 11:28
